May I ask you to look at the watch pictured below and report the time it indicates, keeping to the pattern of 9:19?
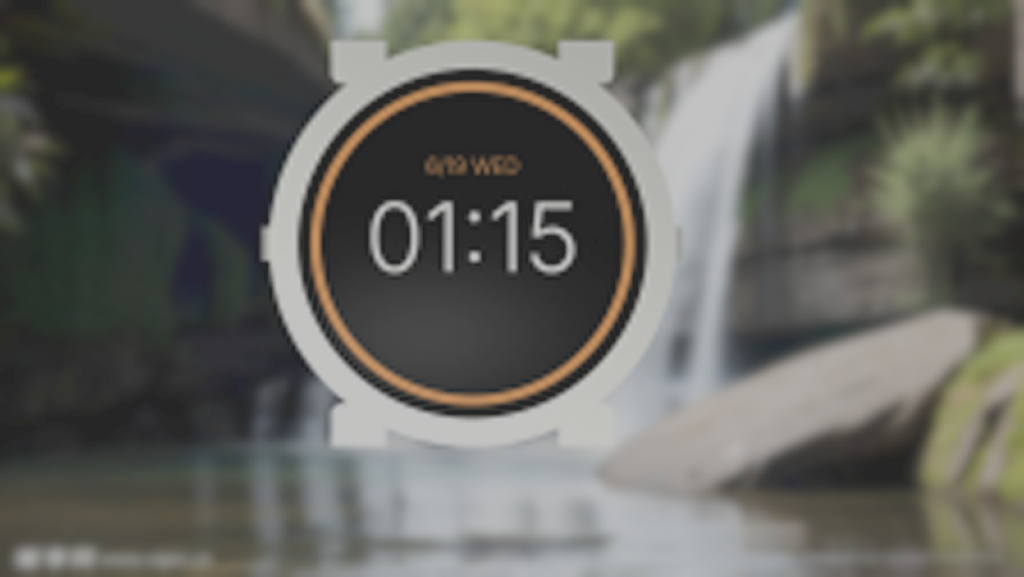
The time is 1:15
